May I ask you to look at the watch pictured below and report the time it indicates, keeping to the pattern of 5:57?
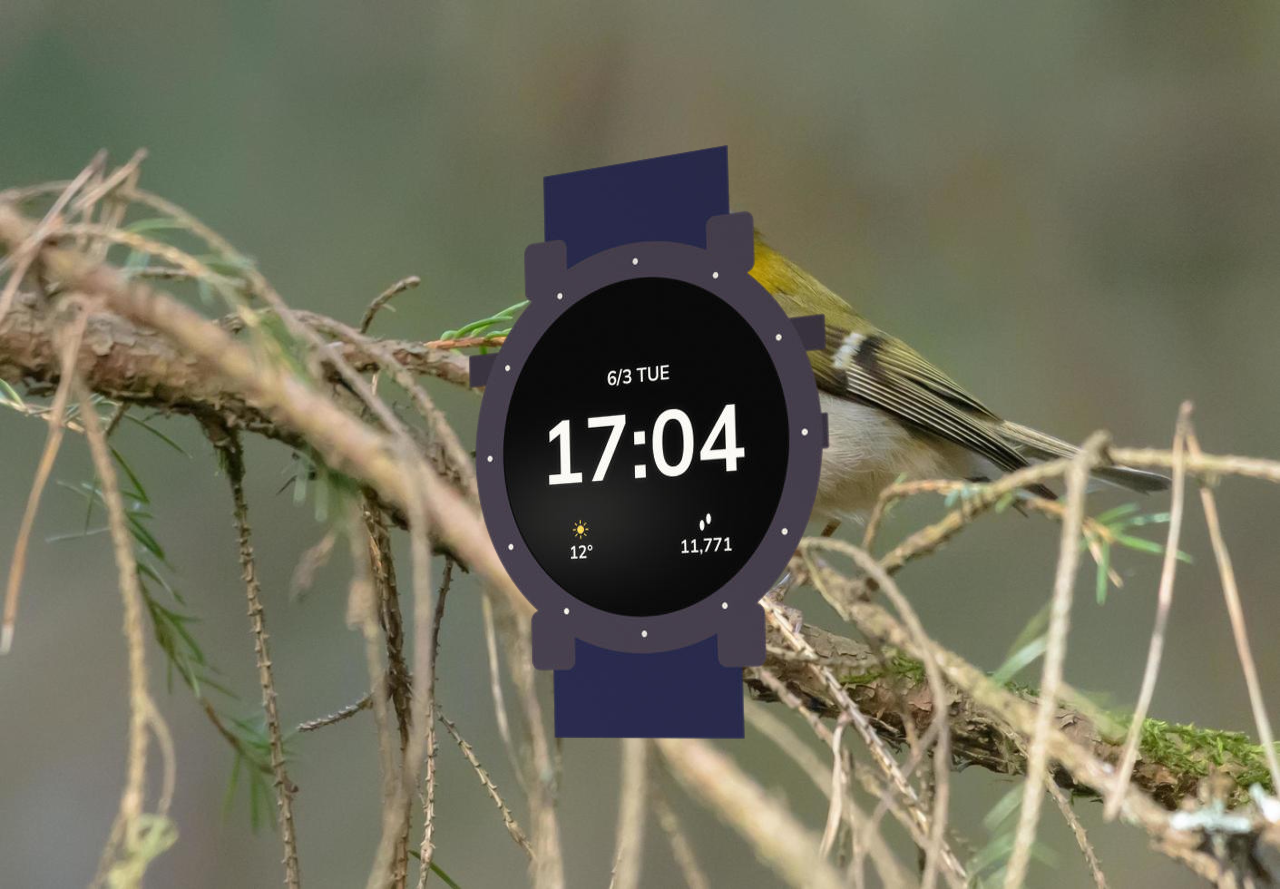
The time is 17:04
